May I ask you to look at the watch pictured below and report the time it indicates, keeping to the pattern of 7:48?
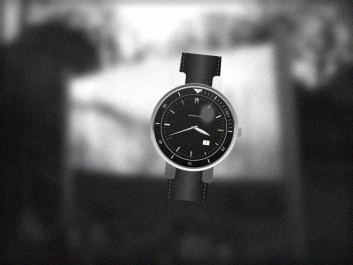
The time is 3:41
